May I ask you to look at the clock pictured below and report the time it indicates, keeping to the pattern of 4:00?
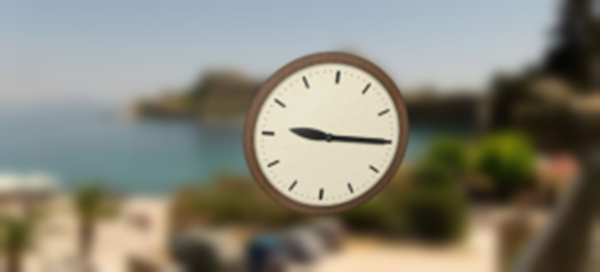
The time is 9:15
